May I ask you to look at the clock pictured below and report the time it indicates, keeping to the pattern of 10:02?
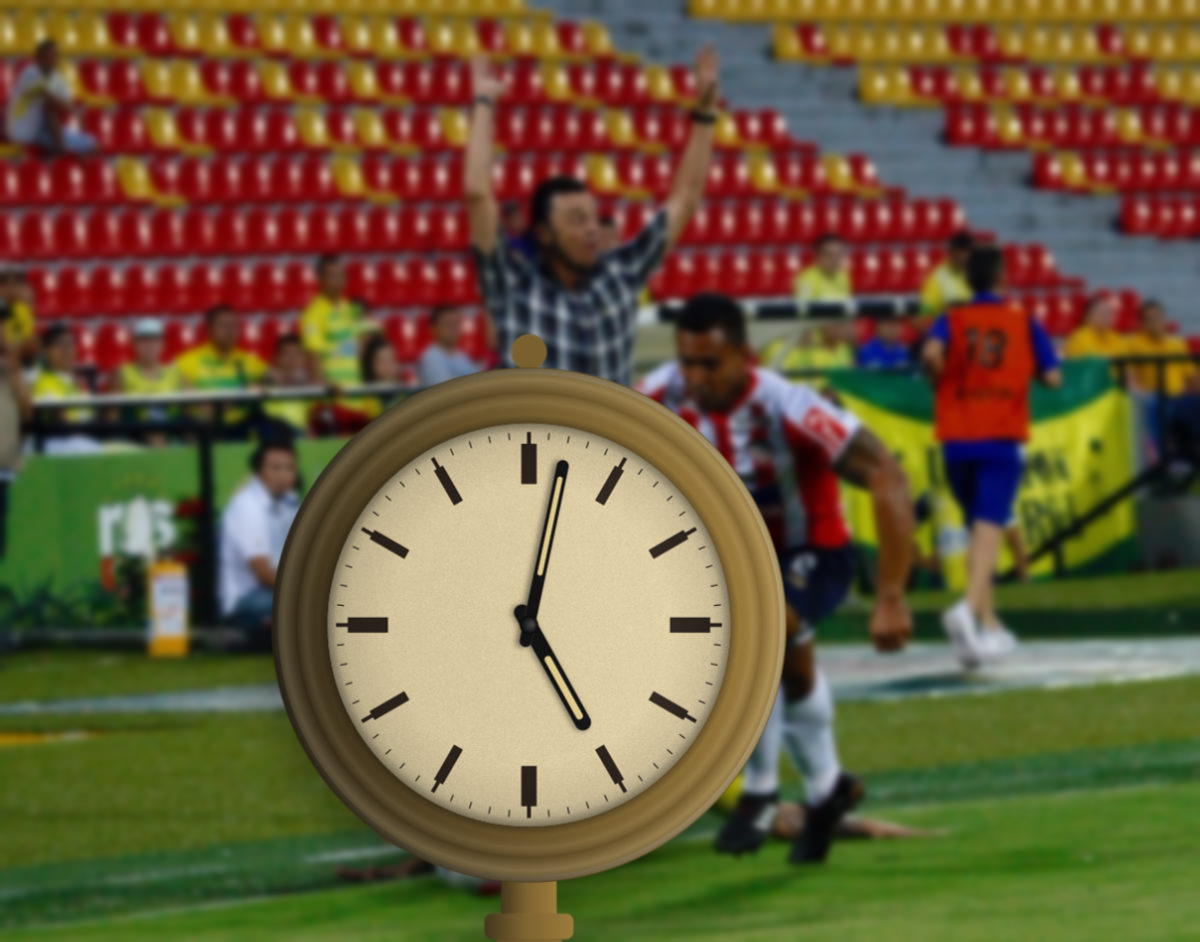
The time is 5:02
